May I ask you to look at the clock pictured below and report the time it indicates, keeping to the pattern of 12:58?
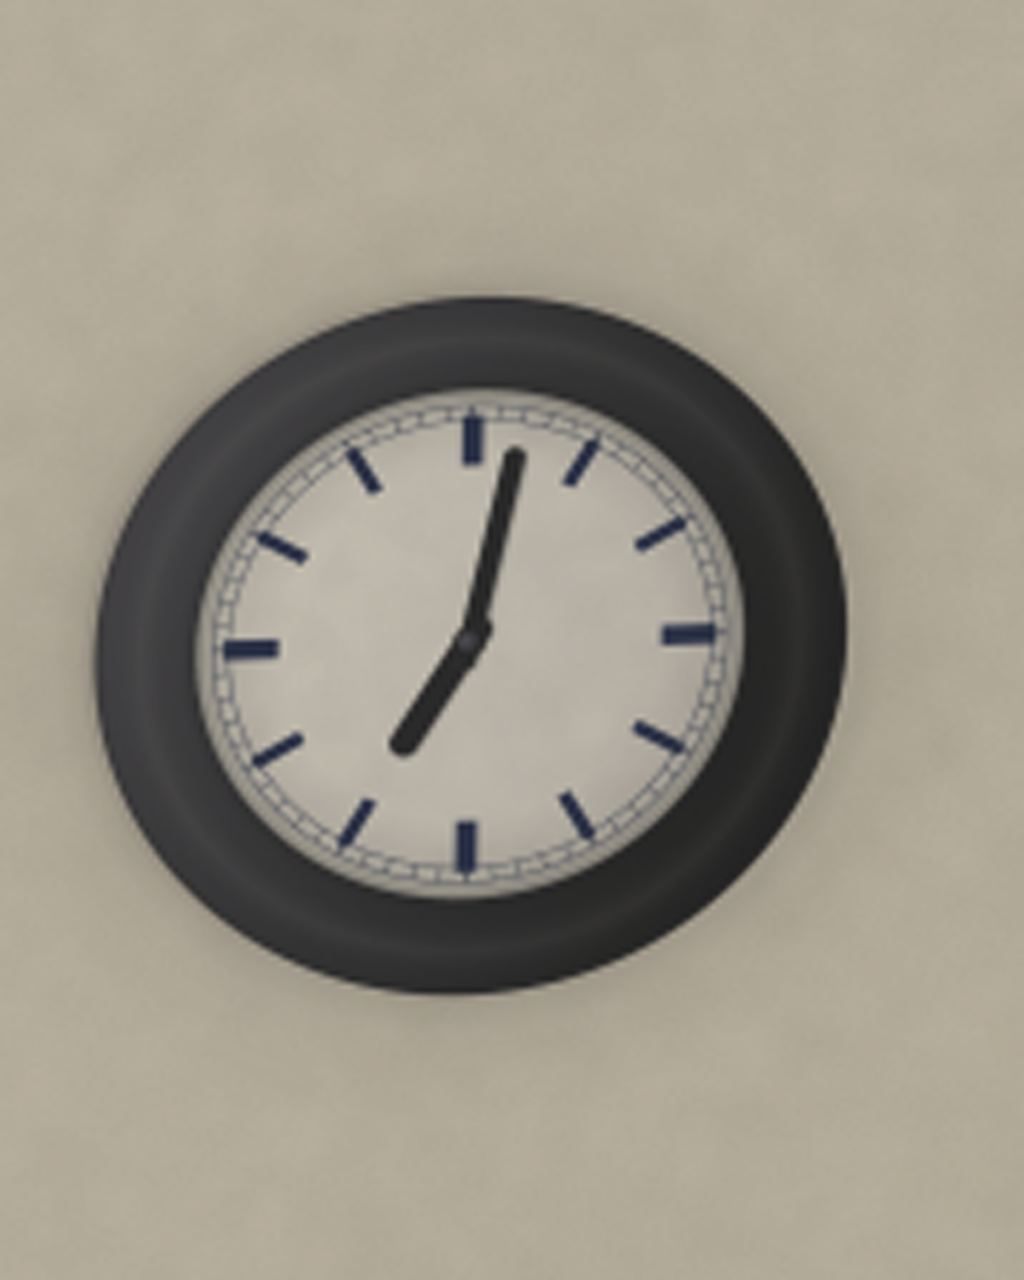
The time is 7:02
